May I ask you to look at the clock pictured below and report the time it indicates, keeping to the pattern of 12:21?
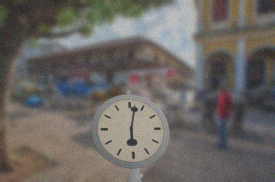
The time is 6:02
